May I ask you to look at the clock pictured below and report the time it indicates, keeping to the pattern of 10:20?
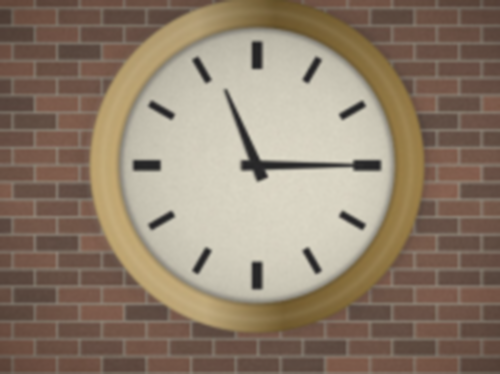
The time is 11:15
